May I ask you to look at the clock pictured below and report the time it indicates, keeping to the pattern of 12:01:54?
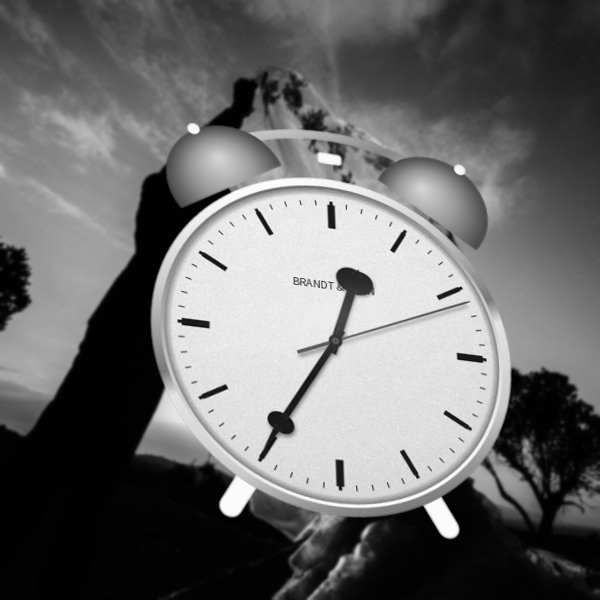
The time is 12:35:11
